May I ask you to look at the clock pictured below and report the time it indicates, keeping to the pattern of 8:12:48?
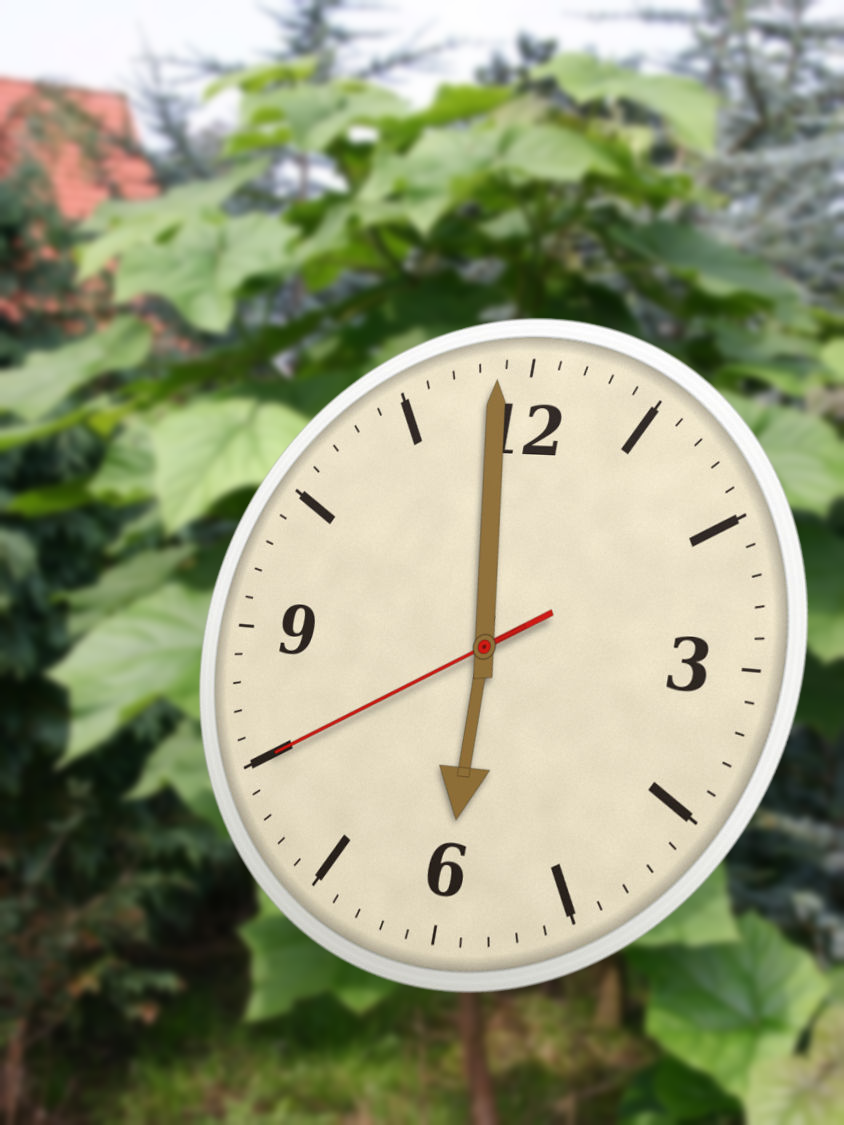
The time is 5:58:40
